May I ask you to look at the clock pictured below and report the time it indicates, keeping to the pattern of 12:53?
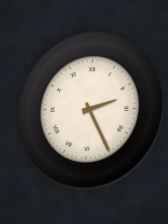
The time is 2:25
